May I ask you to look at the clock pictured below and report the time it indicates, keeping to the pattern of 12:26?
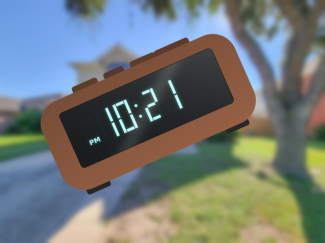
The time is 10:21
